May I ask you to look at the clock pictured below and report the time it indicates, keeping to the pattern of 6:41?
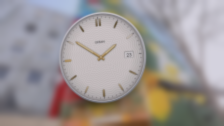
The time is 1:51
